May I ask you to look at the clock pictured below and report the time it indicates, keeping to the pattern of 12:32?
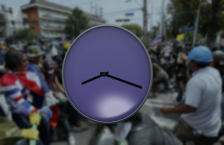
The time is 8:18
